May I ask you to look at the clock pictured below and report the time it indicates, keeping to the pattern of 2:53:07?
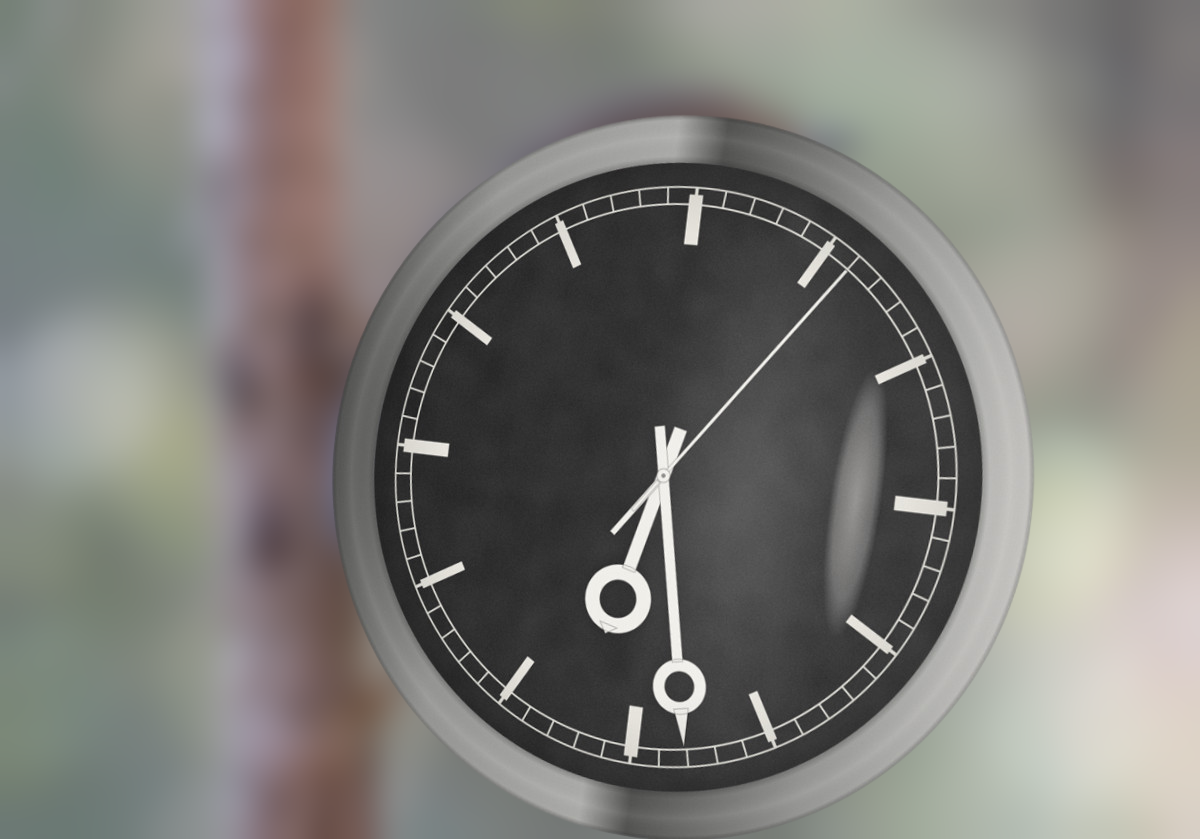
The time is 6:28:06
